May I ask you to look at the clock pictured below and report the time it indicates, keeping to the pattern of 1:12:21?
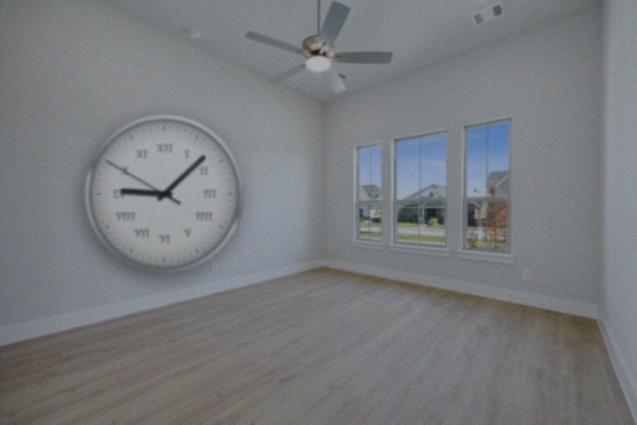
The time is 9:07:50
